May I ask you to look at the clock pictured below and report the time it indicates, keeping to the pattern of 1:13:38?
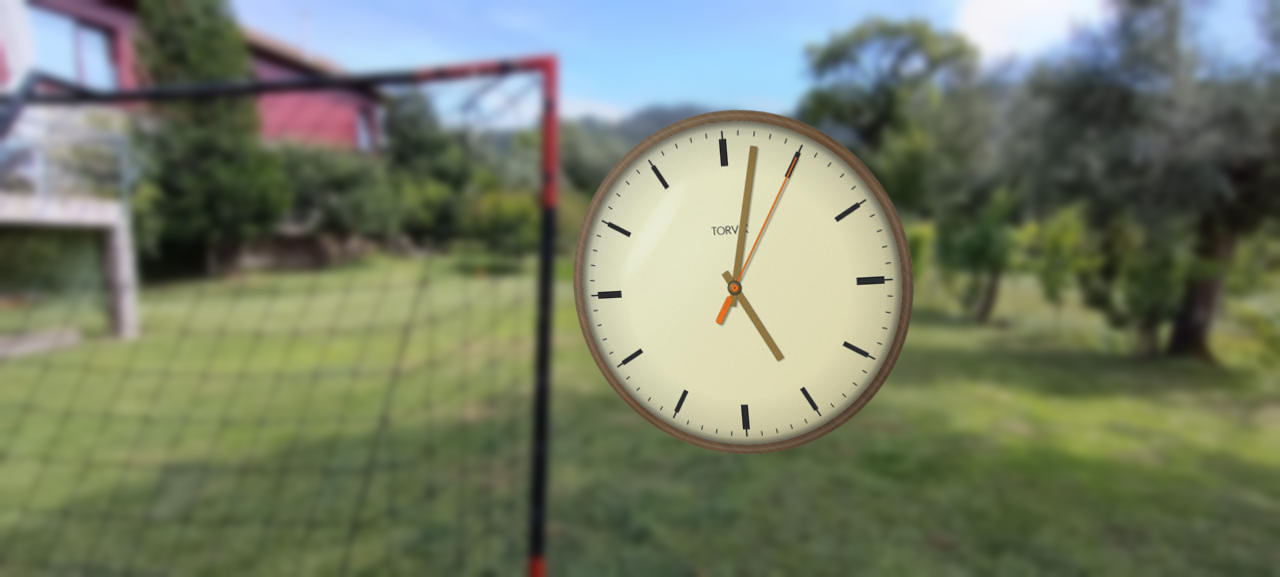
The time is 5:02:05
